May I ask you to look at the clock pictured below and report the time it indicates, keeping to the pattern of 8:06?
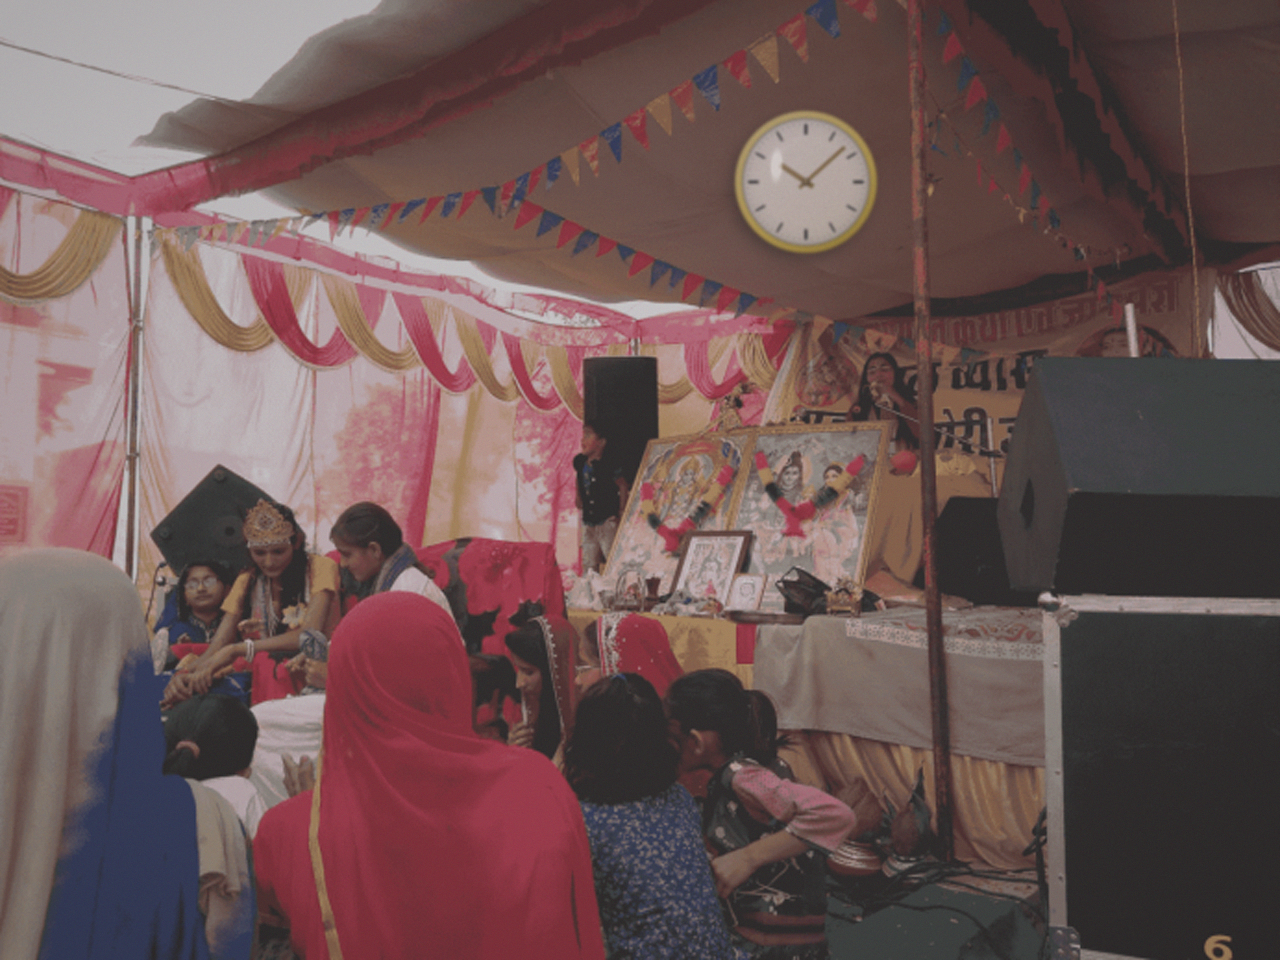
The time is 10:08
